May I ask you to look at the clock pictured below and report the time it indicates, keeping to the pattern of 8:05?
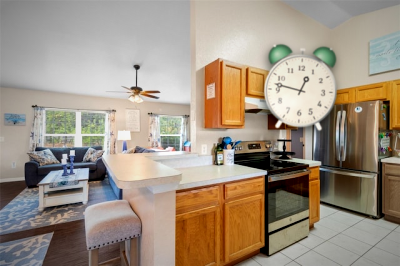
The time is 12:47
